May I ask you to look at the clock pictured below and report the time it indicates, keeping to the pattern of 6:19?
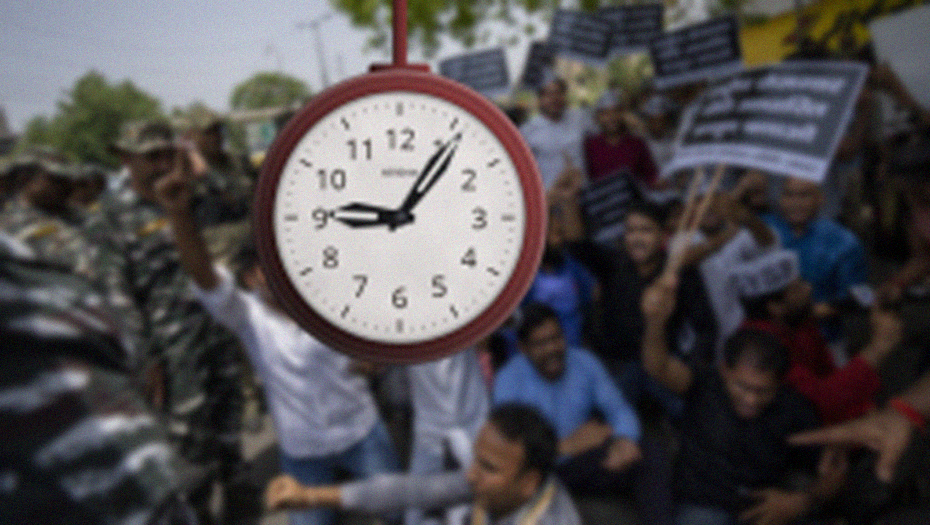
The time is 9:06
